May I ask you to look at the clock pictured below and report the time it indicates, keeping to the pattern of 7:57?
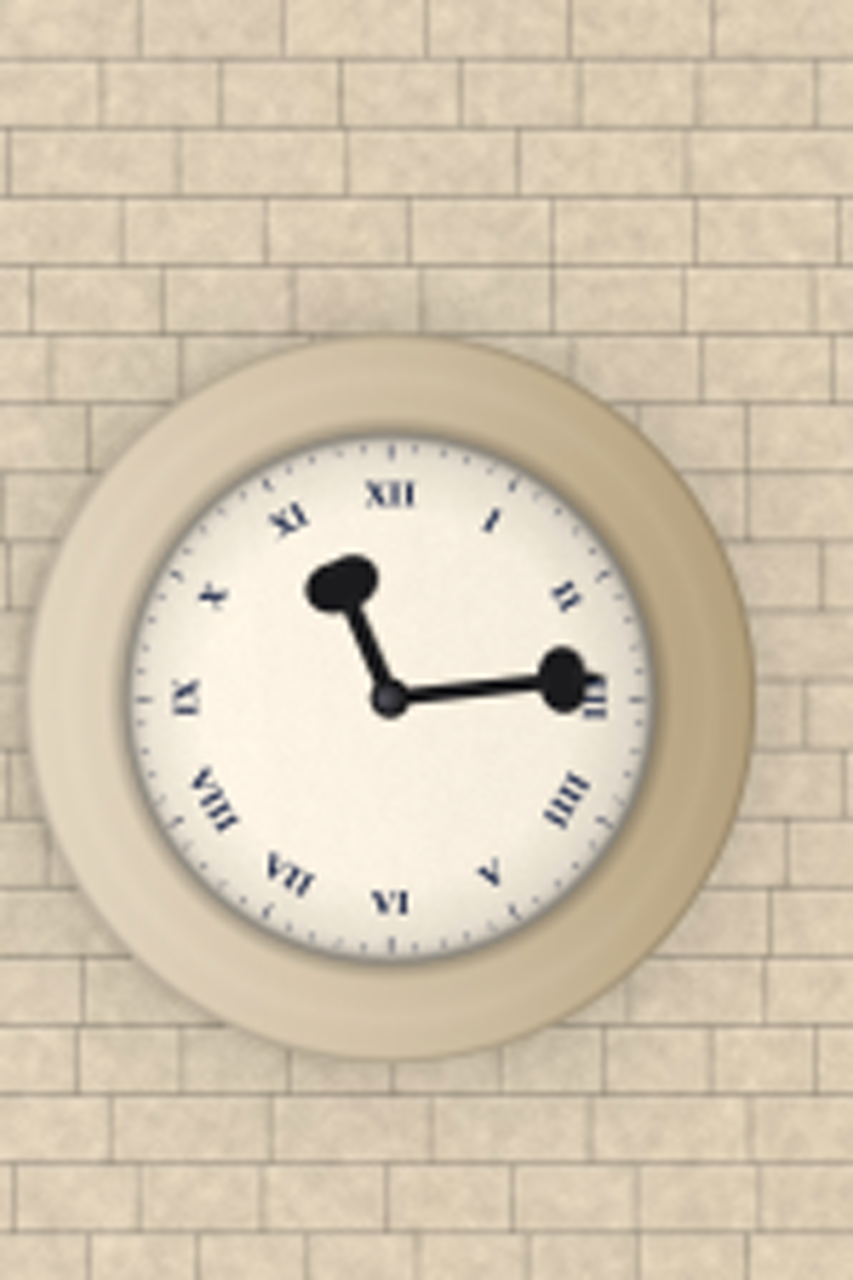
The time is 11:14
